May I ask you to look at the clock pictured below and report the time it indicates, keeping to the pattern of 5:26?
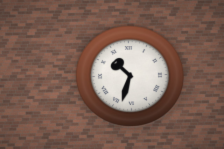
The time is 10:33
